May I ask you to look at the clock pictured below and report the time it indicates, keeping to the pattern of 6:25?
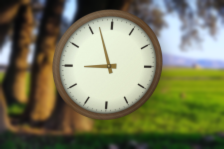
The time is 8:57
